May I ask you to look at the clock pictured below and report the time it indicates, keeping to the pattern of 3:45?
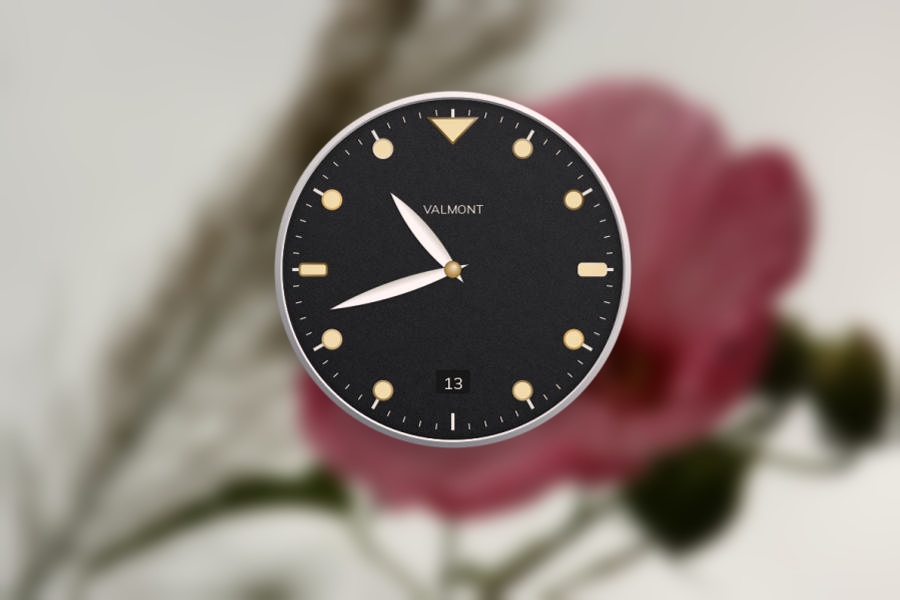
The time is 10:42
